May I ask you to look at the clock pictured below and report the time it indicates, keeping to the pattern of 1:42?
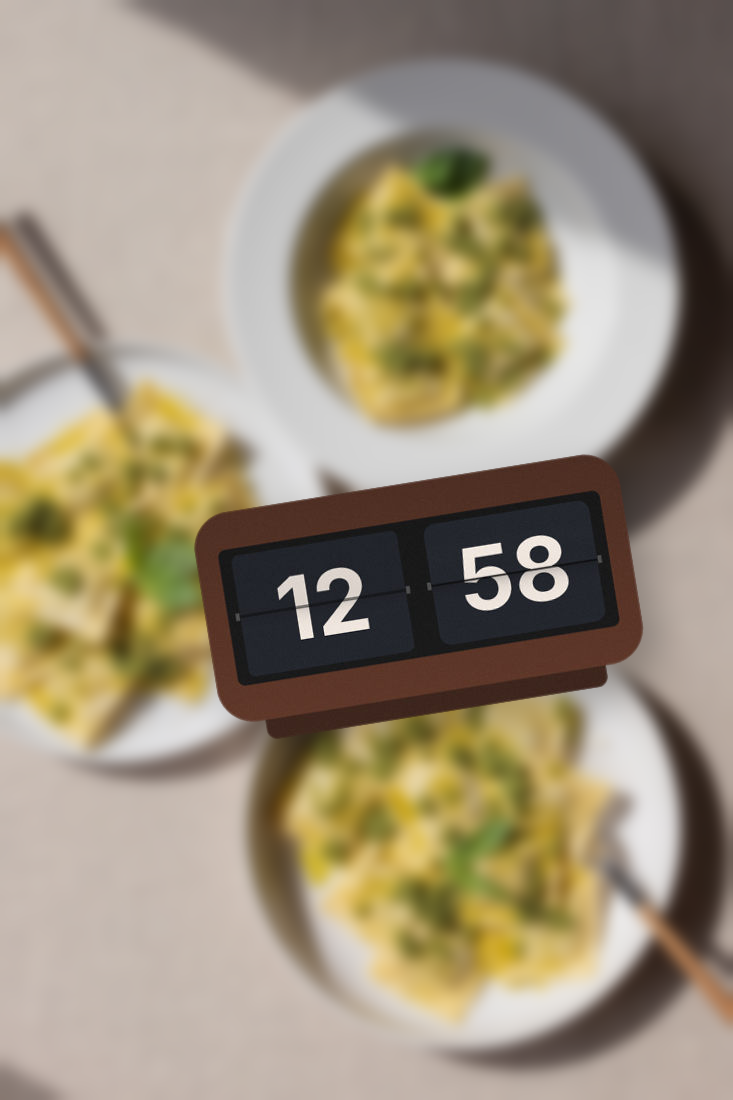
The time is 12:58
